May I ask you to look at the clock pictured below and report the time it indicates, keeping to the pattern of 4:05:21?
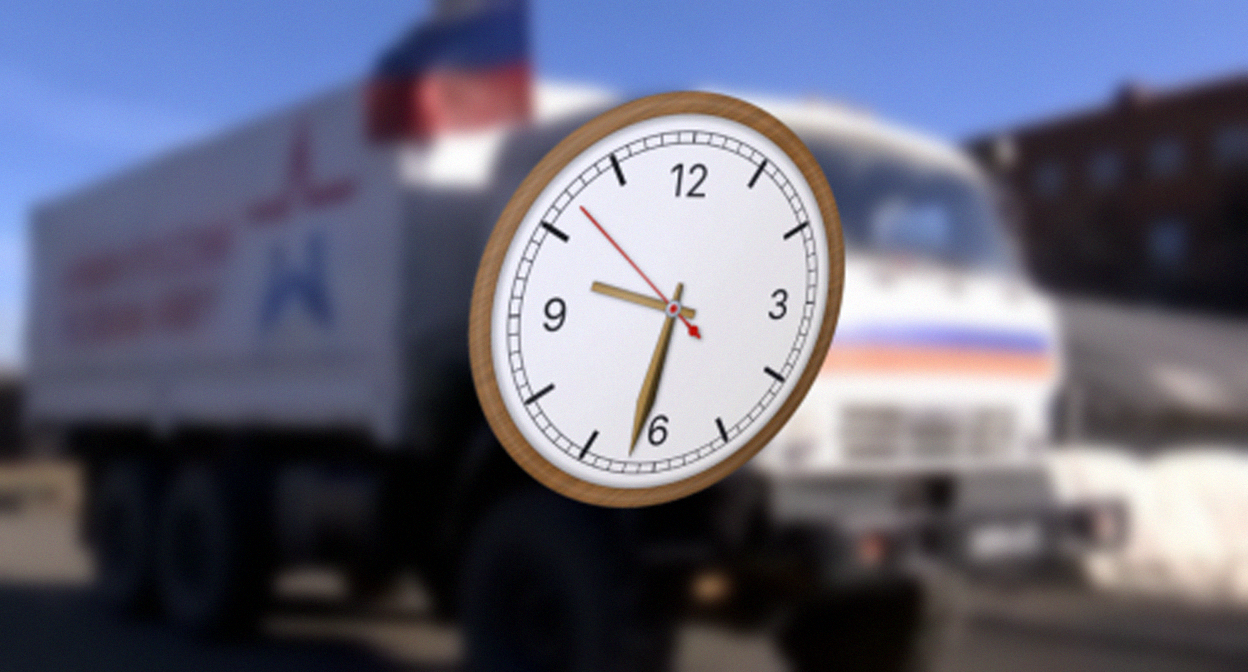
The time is 9:31:52
